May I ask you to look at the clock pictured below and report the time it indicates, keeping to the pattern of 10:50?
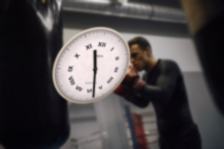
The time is 11:28
